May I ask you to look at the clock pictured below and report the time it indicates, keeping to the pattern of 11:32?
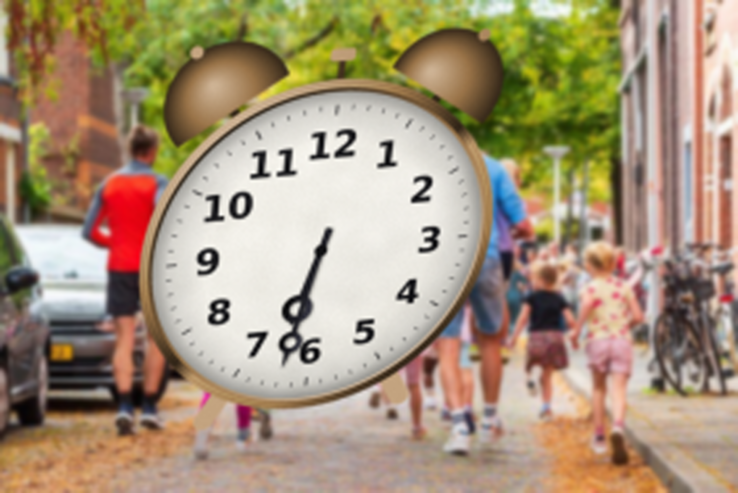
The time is 6:32
